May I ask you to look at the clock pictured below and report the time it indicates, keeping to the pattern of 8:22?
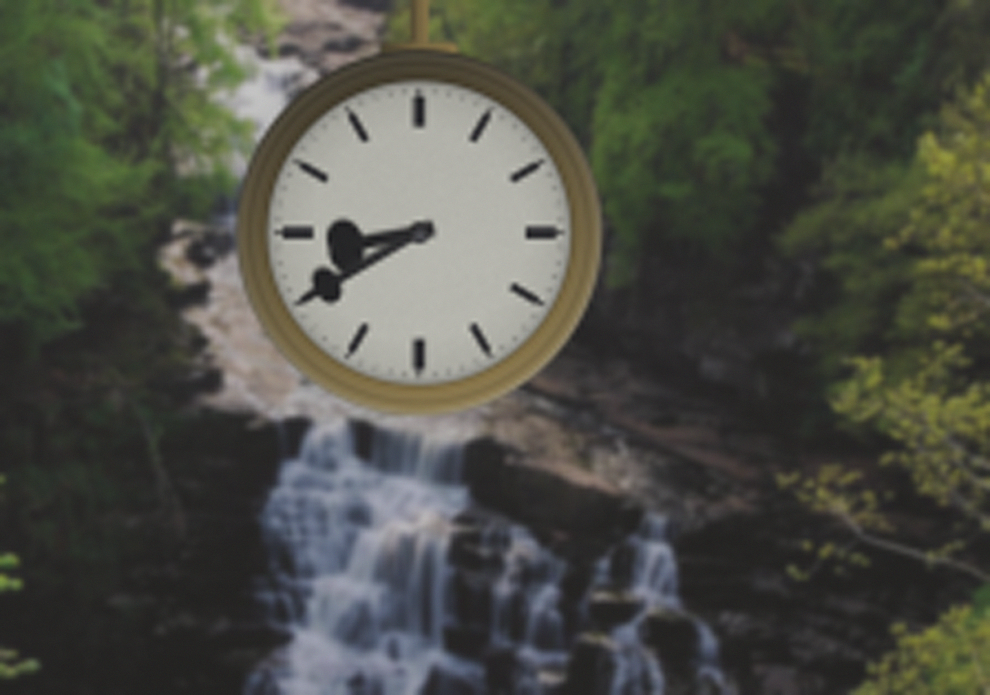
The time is 8:40
